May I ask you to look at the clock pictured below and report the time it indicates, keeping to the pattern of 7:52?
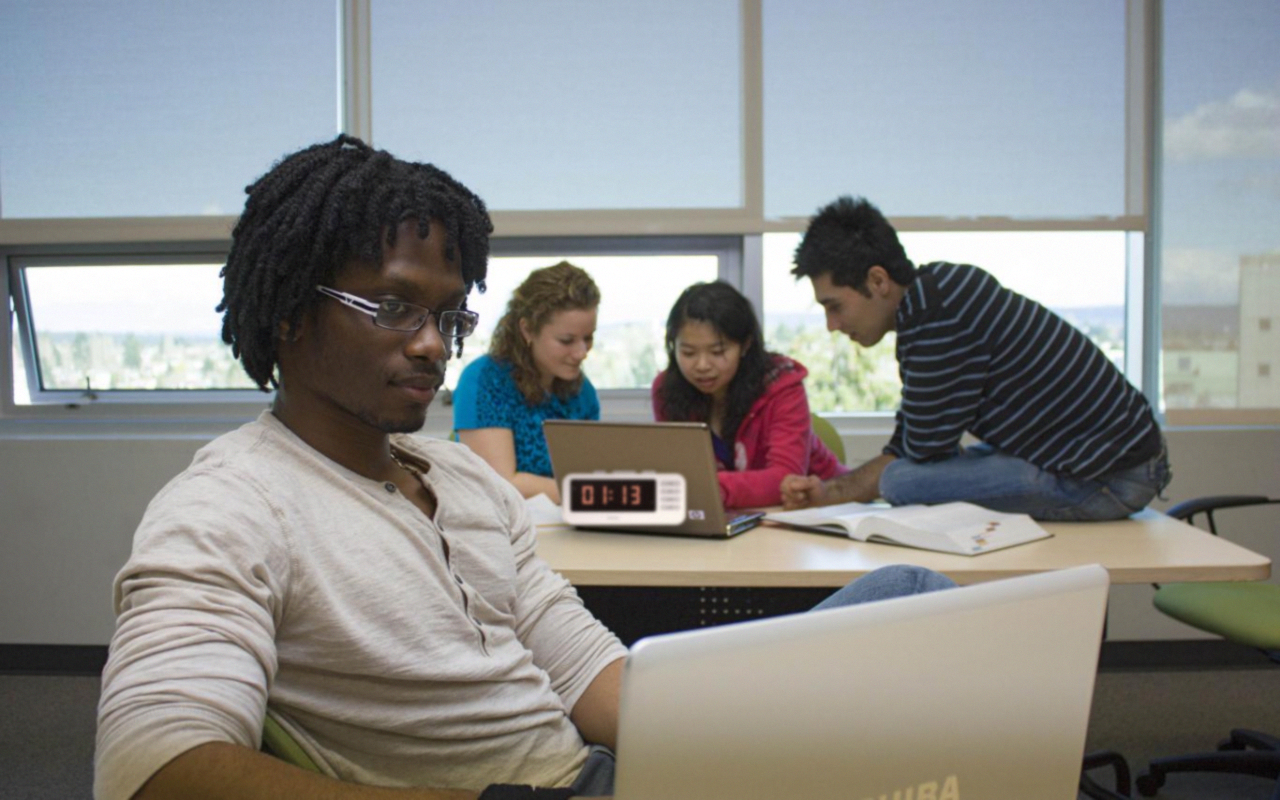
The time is 1:13
